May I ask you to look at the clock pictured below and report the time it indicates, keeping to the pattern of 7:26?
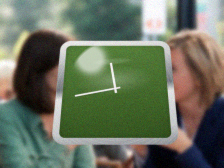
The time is 11:43
